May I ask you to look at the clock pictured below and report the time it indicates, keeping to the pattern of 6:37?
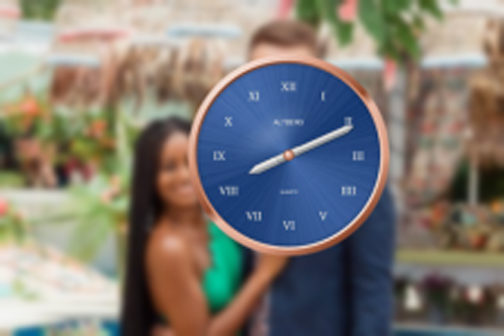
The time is 8:11
